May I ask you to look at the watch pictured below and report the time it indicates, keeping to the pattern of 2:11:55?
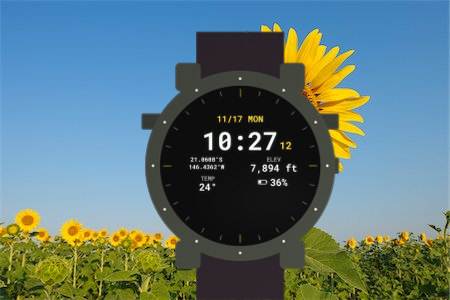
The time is 10:27:12
